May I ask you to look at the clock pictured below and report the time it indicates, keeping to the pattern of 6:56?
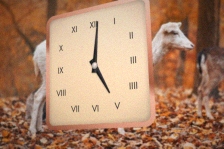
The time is 5:01
